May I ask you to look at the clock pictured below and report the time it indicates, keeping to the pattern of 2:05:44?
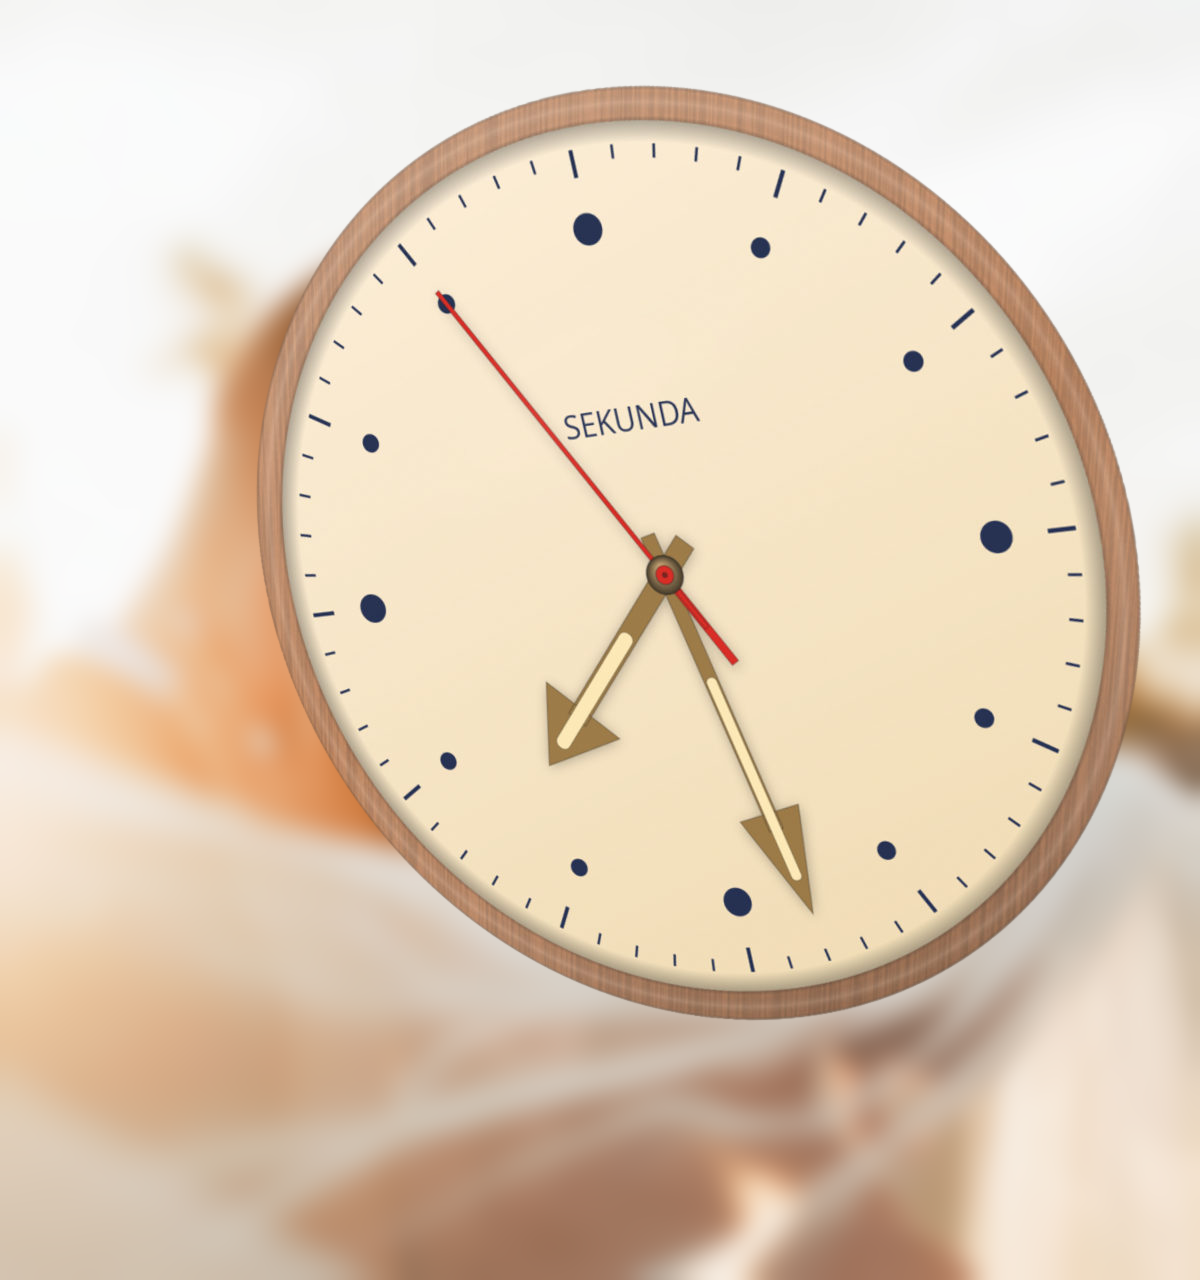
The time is 7:27:55
